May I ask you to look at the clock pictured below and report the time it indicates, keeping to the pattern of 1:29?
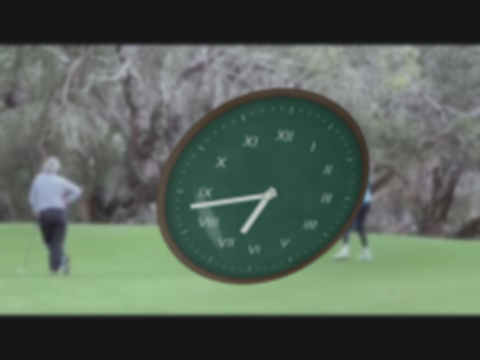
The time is 6:43
